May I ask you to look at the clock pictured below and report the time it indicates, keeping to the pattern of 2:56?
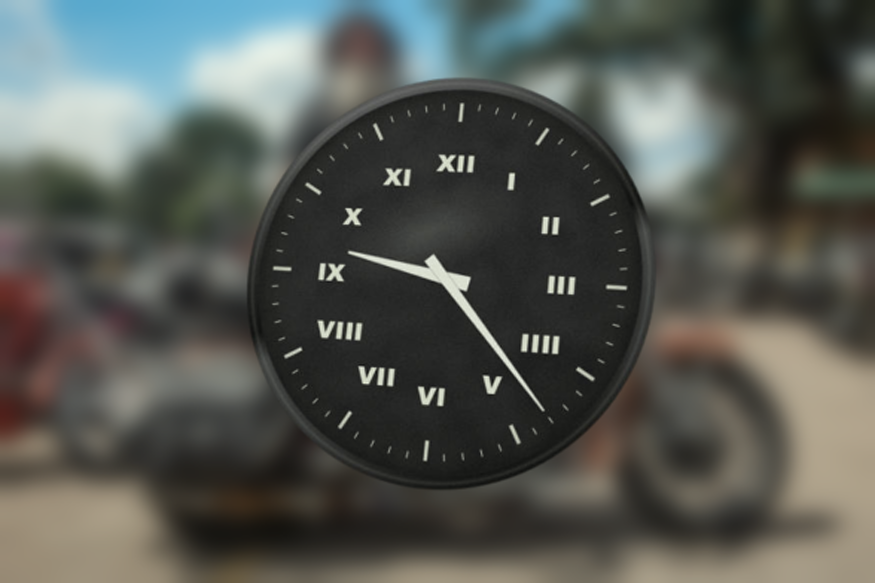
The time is 9:23
